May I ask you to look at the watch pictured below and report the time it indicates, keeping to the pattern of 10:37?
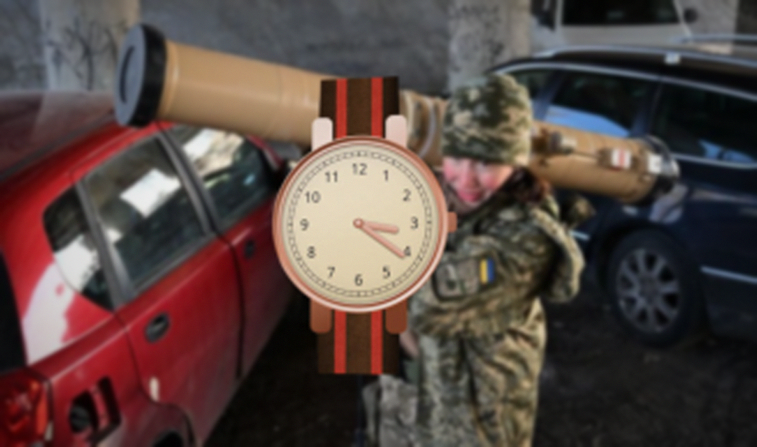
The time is 3:21
